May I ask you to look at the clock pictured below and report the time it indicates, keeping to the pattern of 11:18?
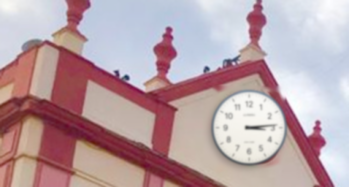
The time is 3:14
